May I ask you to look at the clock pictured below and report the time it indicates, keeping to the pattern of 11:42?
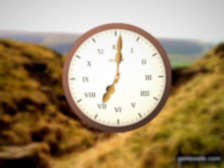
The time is 7:01
